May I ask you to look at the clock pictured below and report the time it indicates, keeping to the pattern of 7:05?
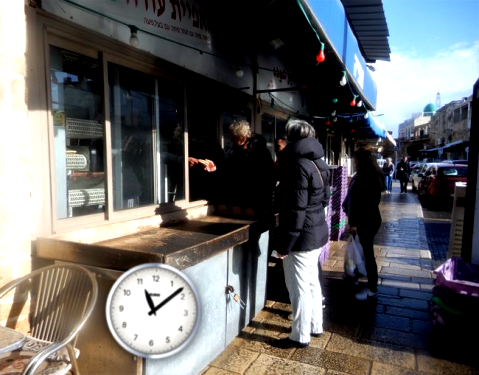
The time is 11:08
